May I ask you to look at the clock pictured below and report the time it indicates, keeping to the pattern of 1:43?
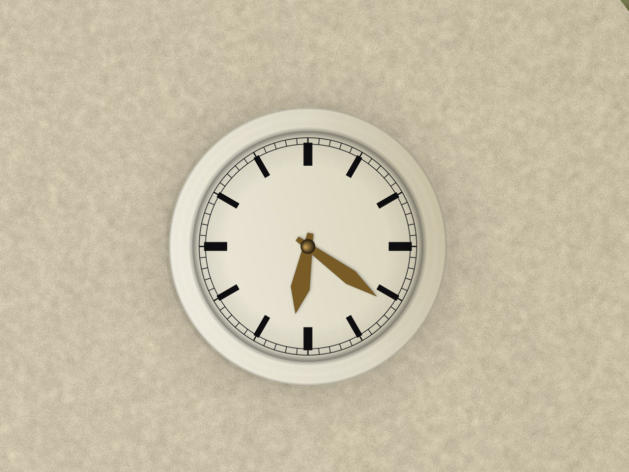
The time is 6:21
